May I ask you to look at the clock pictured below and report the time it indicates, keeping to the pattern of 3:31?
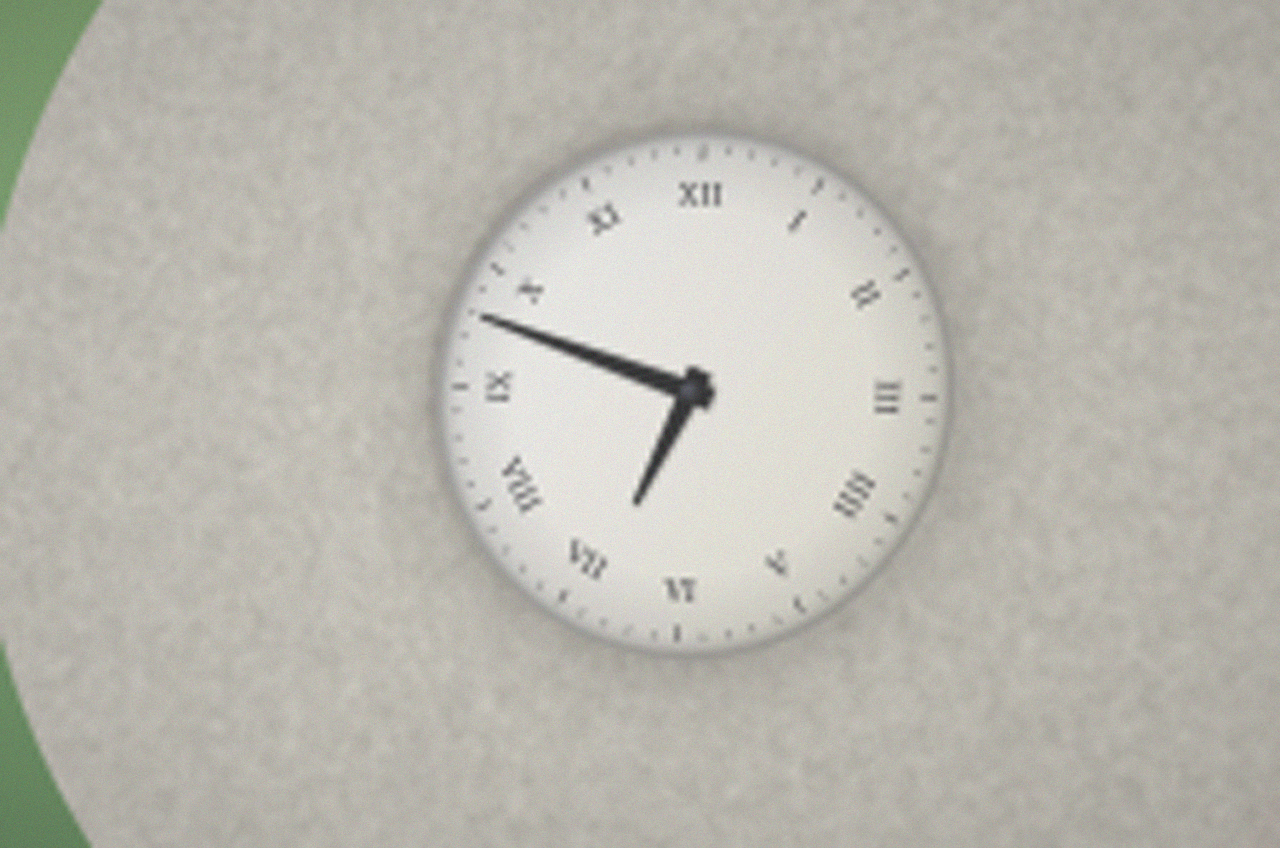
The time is 6:48
